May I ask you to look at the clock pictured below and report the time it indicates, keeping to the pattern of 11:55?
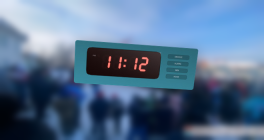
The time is 11:12
